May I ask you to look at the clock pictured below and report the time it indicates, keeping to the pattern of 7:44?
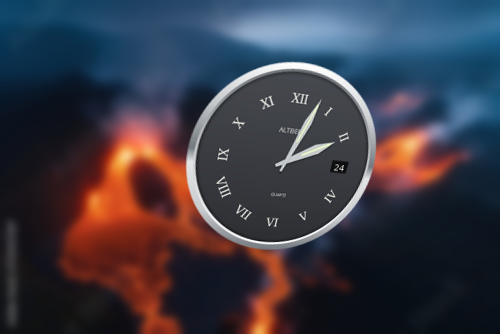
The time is 2:03
